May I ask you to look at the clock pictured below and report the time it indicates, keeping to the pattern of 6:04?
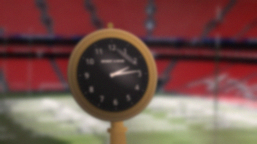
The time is 2:14
